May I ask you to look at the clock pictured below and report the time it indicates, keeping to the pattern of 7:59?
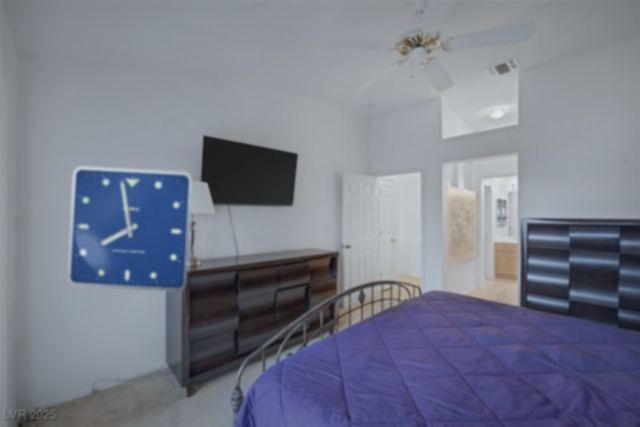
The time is 7:58
